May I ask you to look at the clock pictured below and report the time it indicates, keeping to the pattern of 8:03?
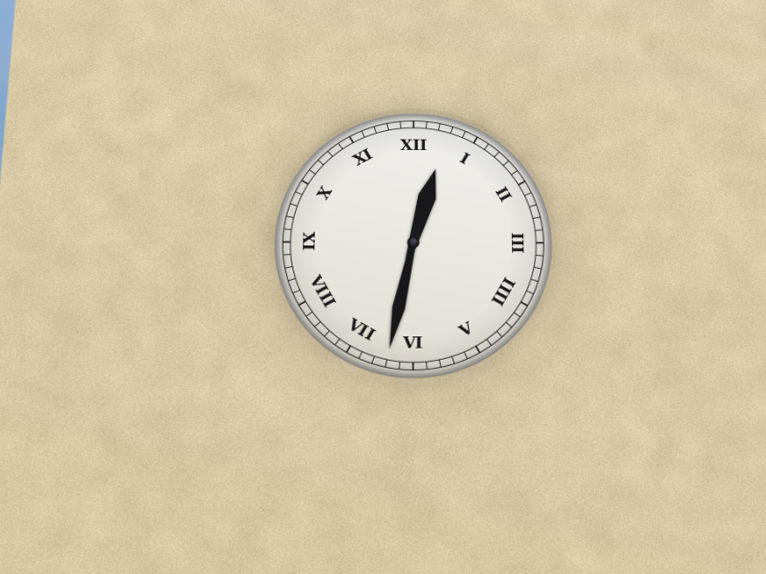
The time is 12:32
